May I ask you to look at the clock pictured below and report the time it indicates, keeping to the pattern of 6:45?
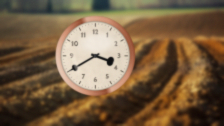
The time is 3:40
